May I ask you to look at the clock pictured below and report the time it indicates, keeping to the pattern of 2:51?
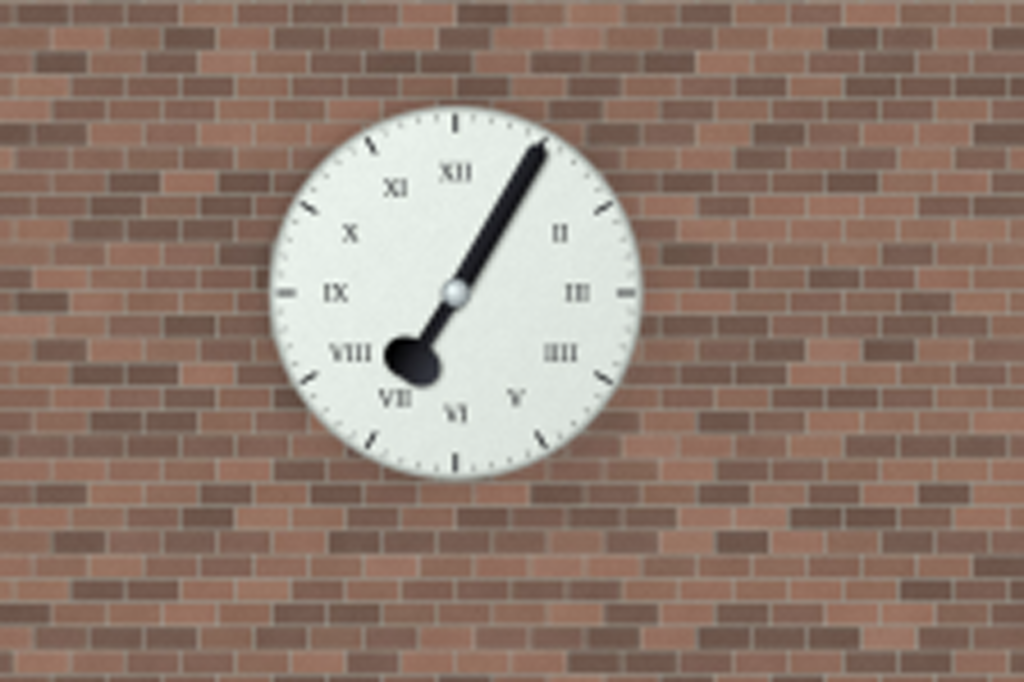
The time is 7:05
